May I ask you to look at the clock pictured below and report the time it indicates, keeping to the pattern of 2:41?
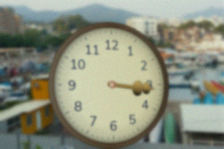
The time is 3:16
